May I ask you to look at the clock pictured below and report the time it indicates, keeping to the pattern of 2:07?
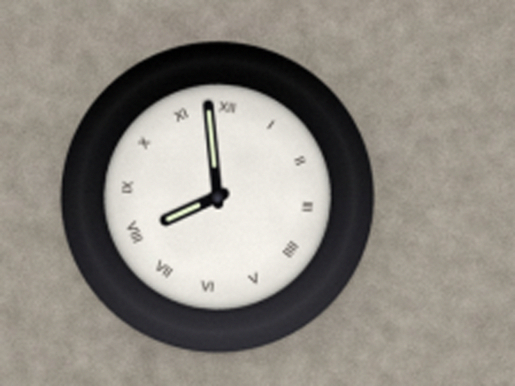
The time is 7:58
